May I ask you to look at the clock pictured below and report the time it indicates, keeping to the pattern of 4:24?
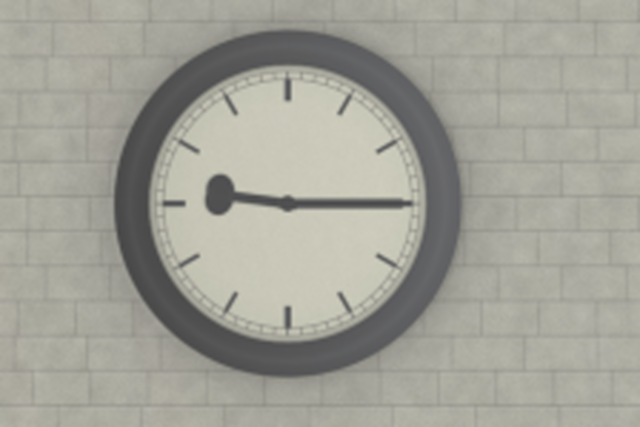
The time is 9:15
